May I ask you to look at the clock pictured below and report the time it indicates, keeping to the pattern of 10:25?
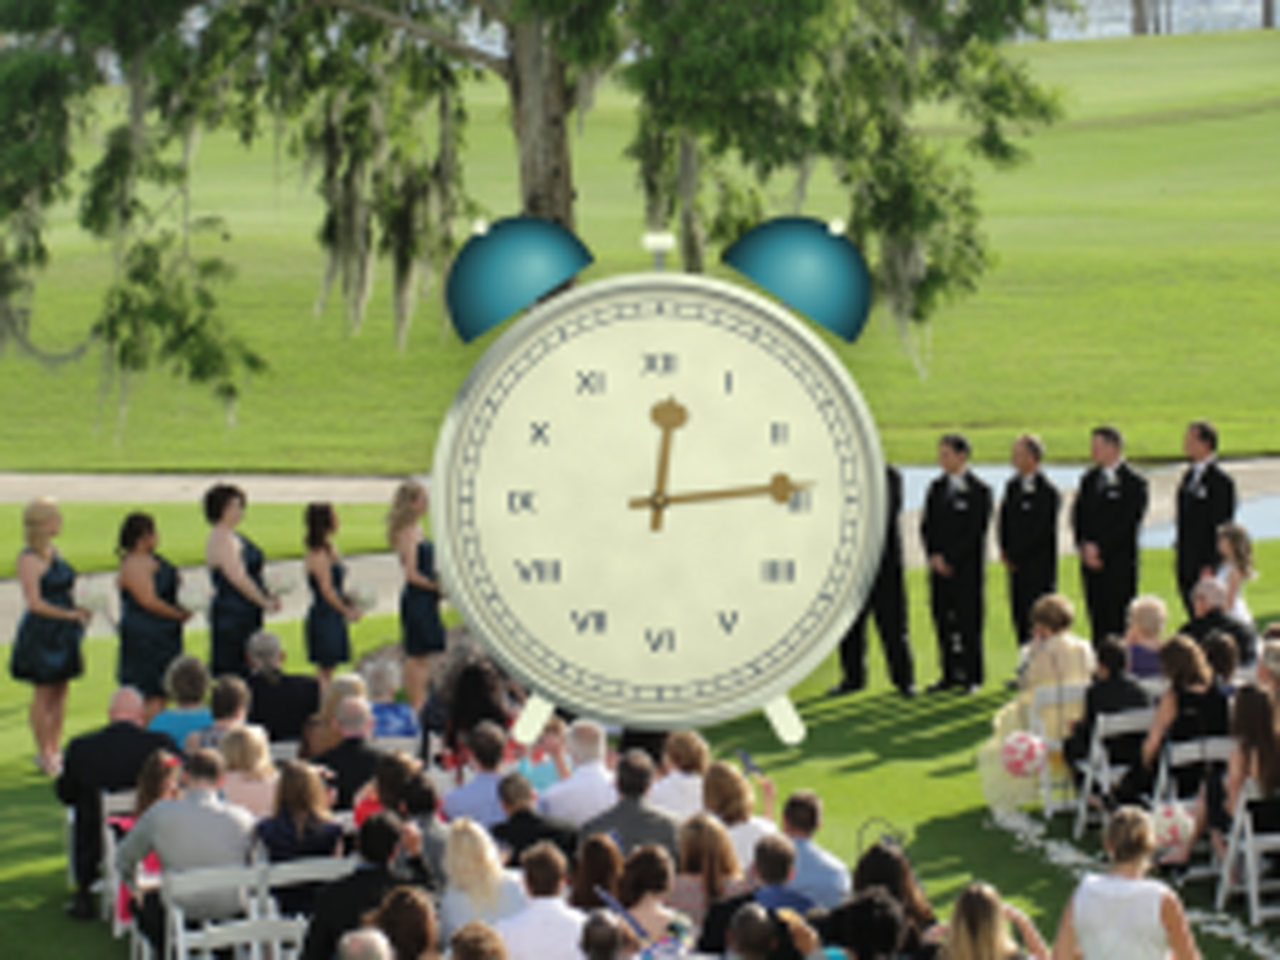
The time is 12:14
